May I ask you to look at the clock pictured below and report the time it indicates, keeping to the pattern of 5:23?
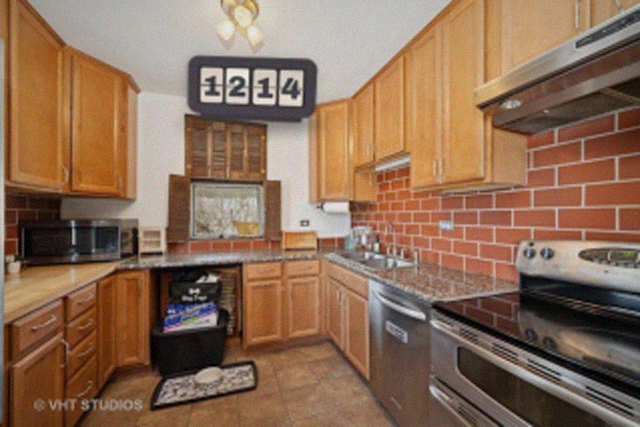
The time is 12:14
